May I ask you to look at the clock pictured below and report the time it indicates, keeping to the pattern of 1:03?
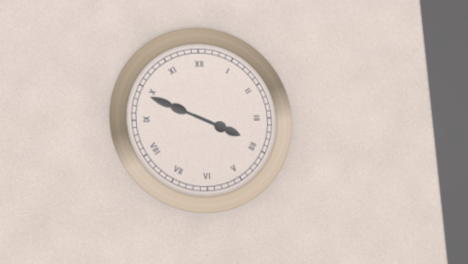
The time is 3:49
